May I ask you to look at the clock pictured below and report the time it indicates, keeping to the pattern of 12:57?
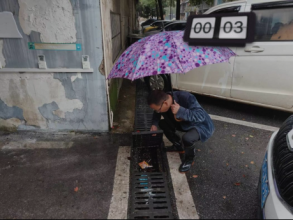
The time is 0:03
